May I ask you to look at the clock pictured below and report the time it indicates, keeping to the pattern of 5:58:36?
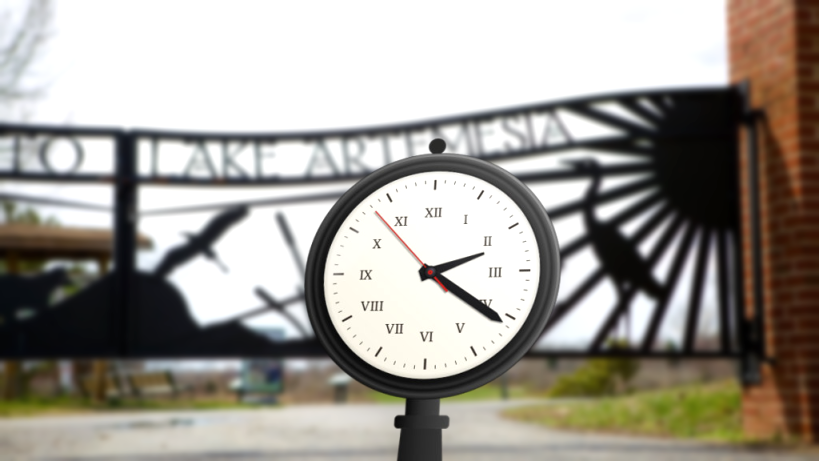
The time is 2:20:53
